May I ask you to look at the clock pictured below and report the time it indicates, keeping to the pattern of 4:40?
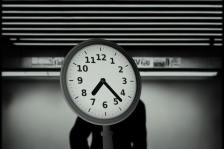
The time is 7:23
